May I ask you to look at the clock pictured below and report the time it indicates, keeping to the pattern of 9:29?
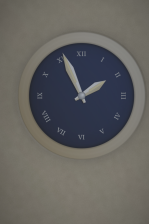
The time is 1:56
